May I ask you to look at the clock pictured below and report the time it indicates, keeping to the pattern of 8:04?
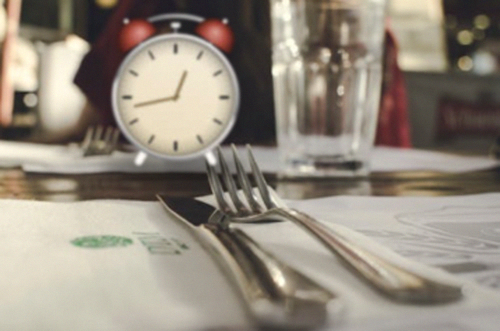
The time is 12:43
